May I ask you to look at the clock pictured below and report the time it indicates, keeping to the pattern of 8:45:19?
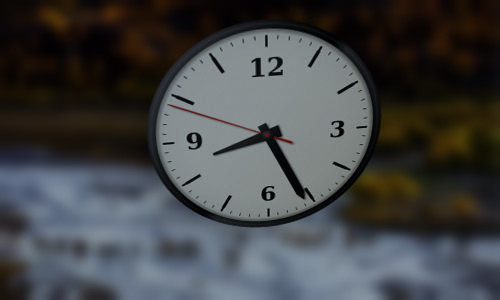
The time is 8:25:49
